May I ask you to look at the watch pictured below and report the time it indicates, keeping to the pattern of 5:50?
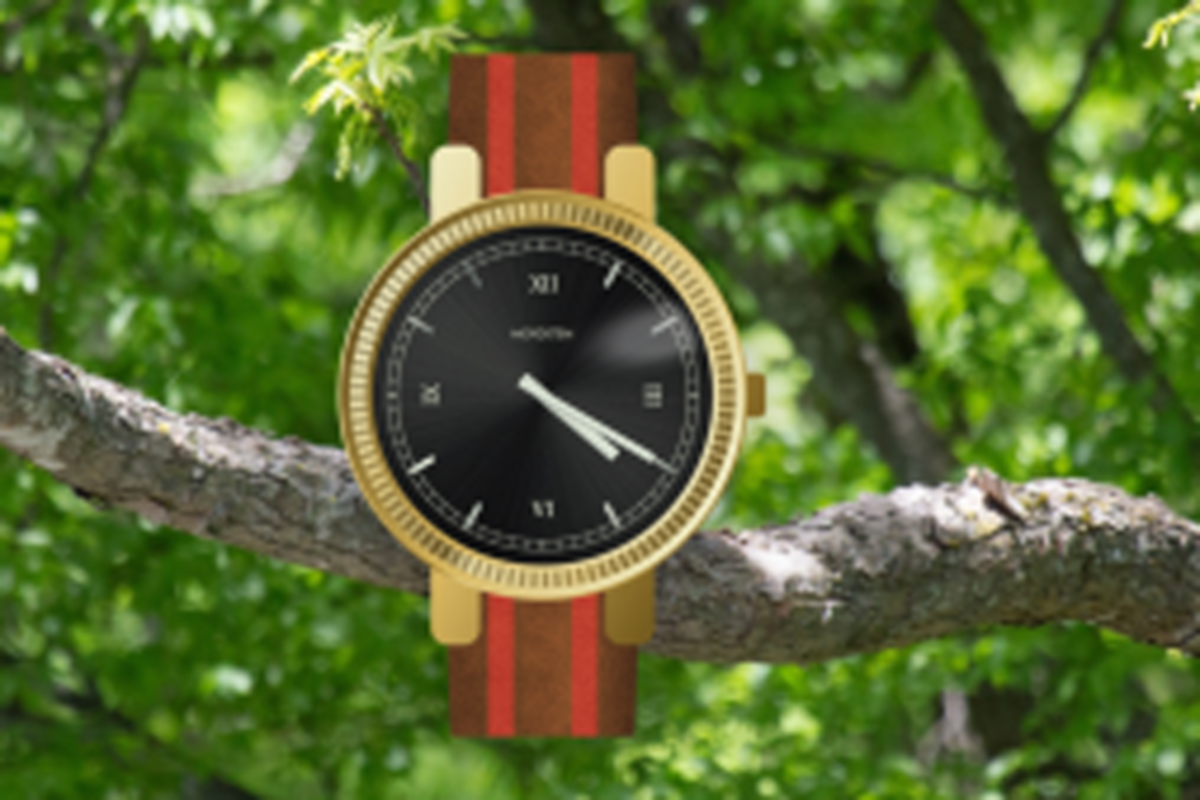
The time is 4:20
